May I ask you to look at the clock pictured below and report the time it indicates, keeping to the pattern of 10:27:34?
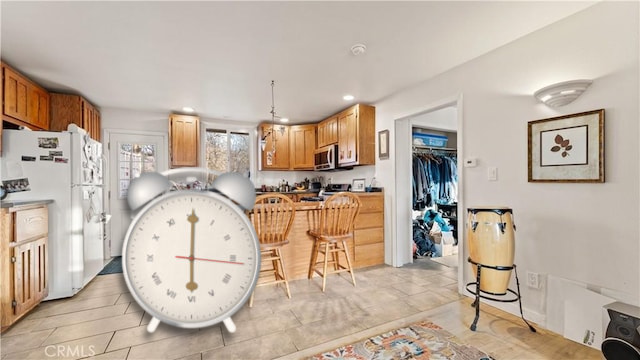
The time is 6:00:16
